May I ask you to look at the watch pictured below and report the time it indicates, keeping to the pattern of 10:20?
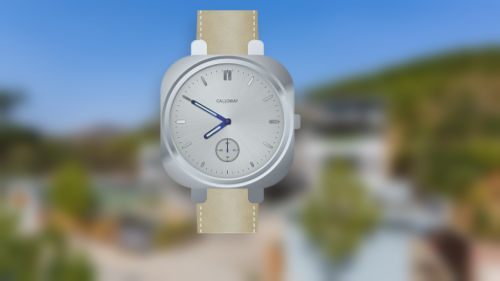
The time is 7:50
